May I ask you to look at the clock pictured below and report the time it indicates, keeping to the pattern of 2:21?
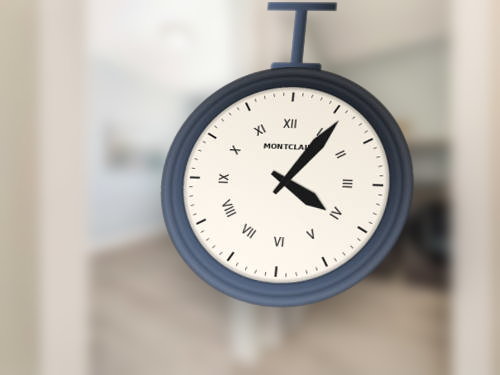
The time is 4:06
